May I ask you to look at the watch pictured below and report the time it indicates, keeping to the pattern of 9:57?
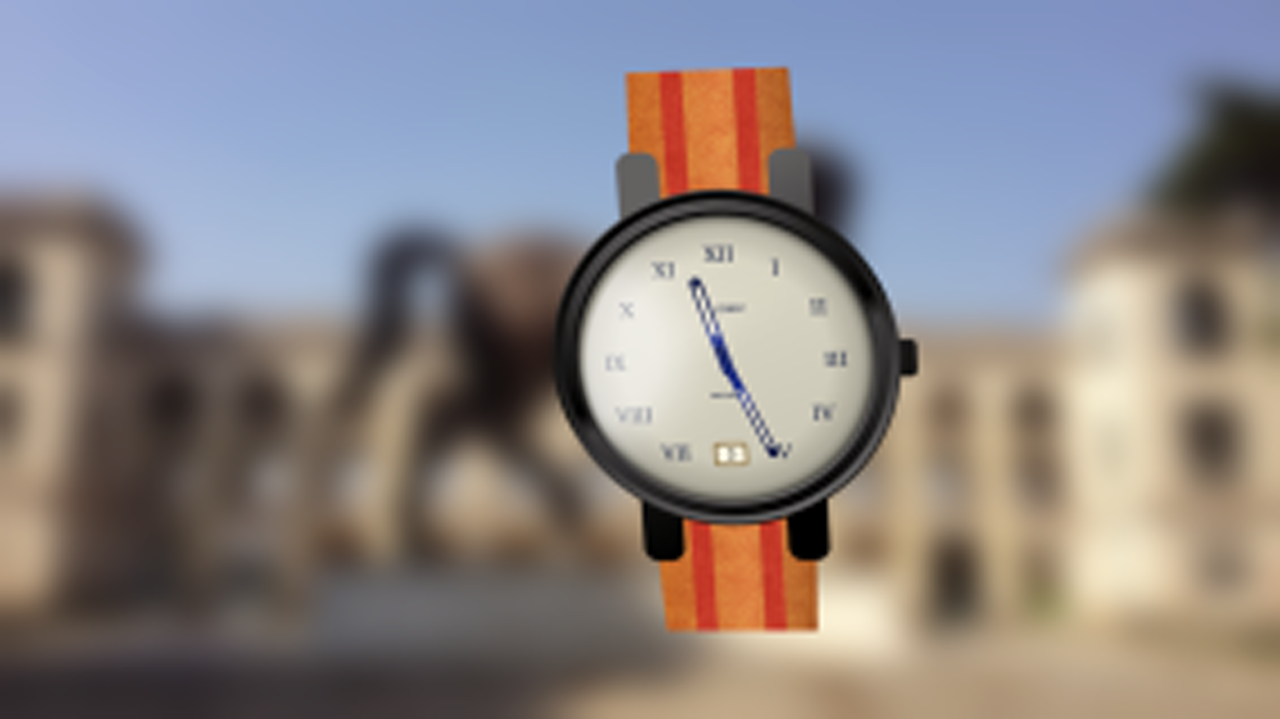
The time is 11:26
